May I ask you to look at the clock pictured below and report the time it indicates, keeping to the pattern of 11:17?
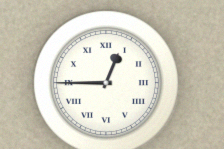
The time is 12:45
